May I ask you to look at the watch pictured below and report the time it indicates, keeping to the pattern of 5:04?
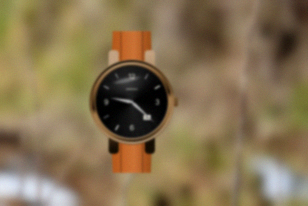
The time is 9:22
